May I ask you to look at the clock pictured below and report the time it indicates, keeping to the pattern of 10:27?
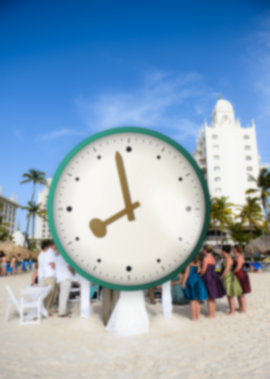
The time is 7:58
